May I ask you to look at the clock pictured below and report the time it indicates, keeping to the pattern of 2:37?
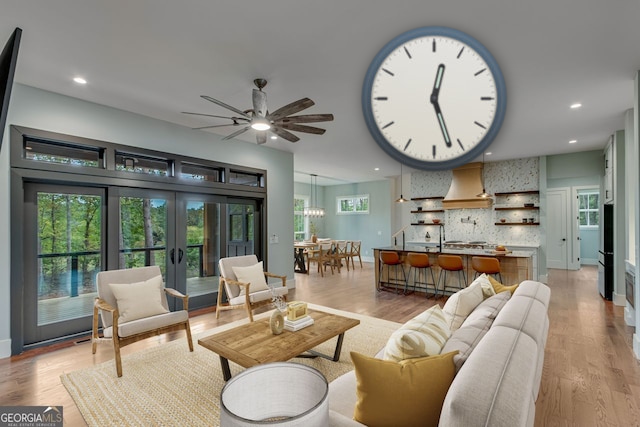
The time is 12:27
